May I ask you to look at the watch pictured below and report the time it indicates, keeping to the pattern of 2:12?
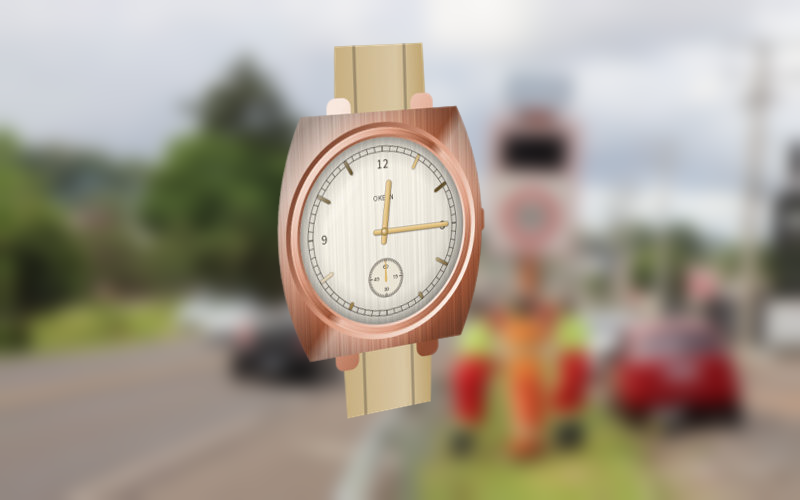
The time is 12:15
